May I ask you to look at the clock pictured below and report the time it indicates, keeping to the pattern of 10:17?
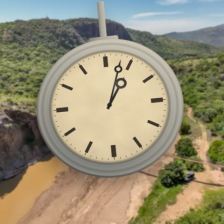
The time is 1:03
